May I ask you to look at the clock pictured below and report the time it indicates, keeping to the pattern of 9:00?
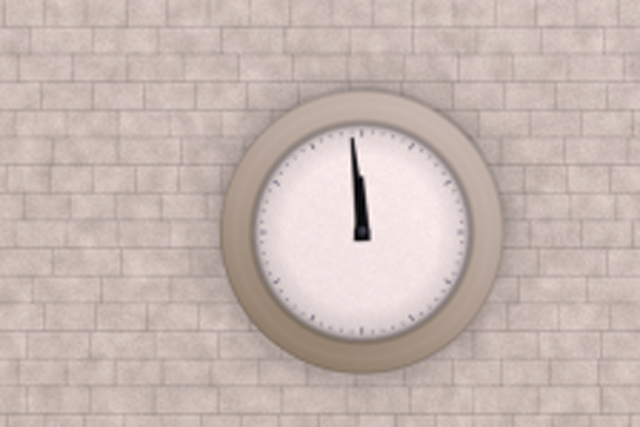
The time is 11:59
